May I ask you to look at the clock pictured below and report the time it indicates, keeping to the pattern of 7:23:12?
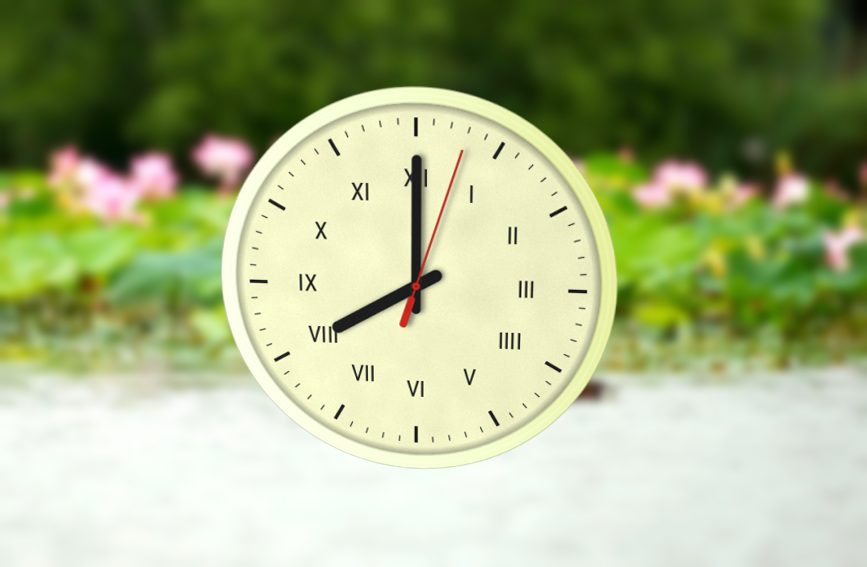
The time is 8:00:03
